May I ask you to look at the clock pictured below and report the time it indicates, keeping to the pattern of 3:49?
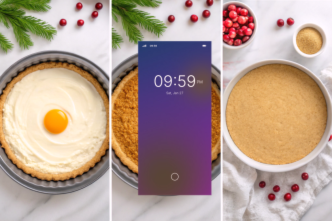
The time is 9:59
